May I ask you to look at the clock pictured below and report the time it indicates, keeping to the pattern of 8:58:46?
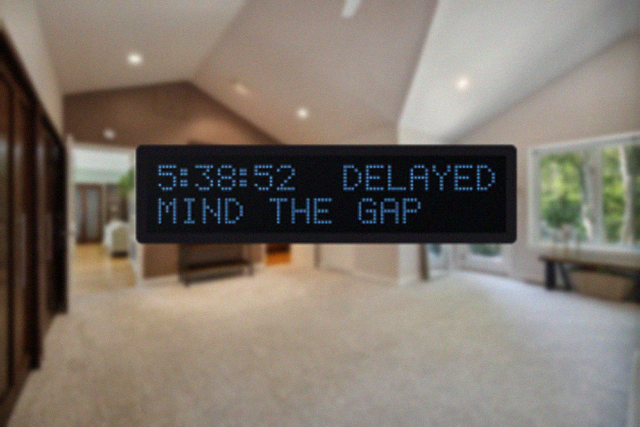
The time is 5:38:52
